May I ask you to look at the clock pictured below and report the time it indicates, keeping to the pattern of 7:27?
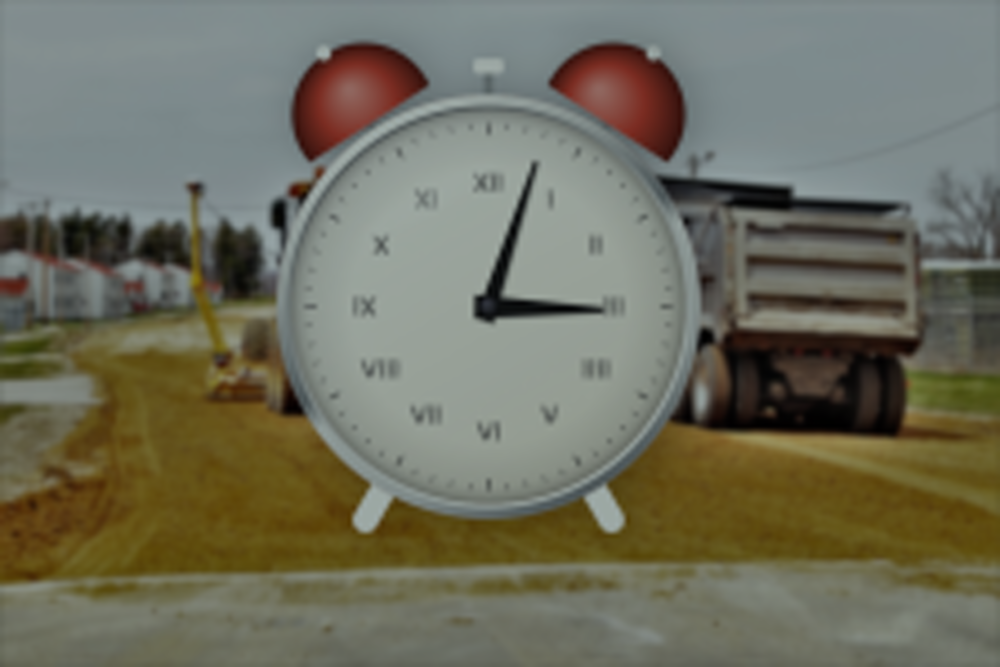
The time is 3:03
